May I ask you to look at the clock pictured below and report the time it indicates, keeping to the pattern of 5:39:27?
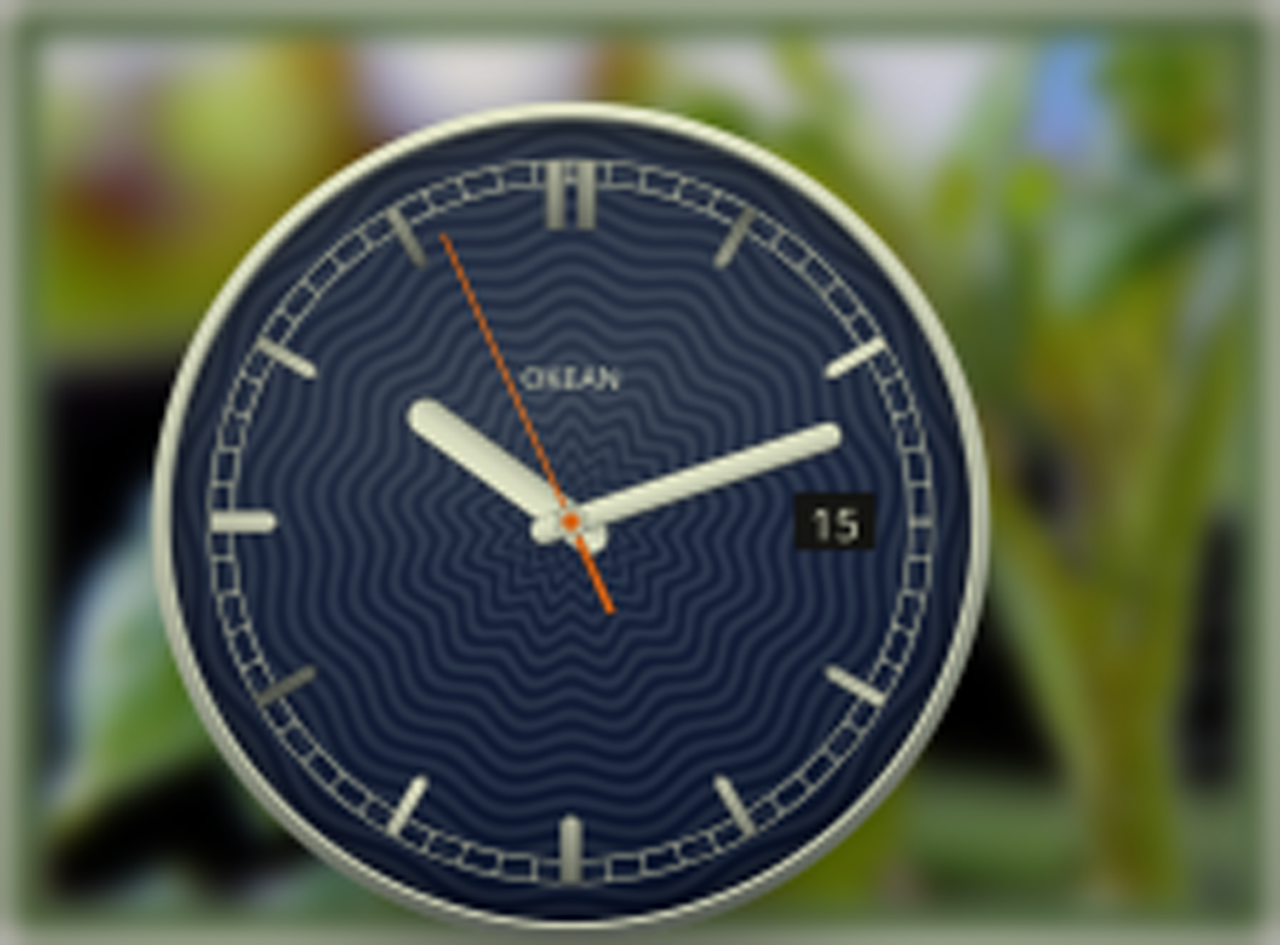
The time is 10:11:56
